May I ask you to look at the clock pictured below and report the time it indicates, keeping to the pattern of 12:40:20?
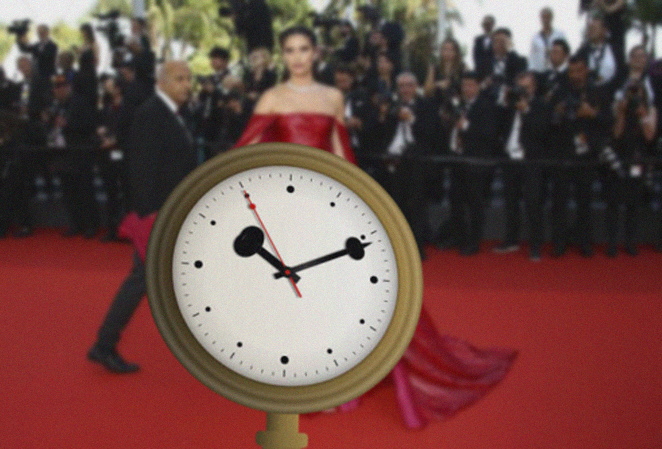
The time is 10:10:55
